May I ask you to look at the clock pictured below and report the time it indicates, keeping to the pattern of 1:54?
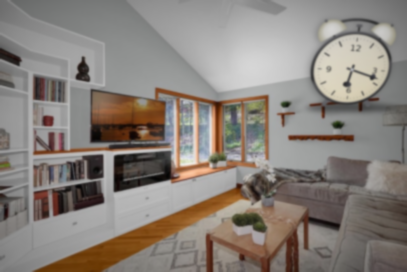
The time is 6:18
